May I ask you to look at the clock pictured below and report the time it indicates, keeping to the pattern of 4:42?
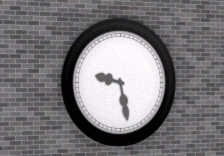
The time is 9:28
